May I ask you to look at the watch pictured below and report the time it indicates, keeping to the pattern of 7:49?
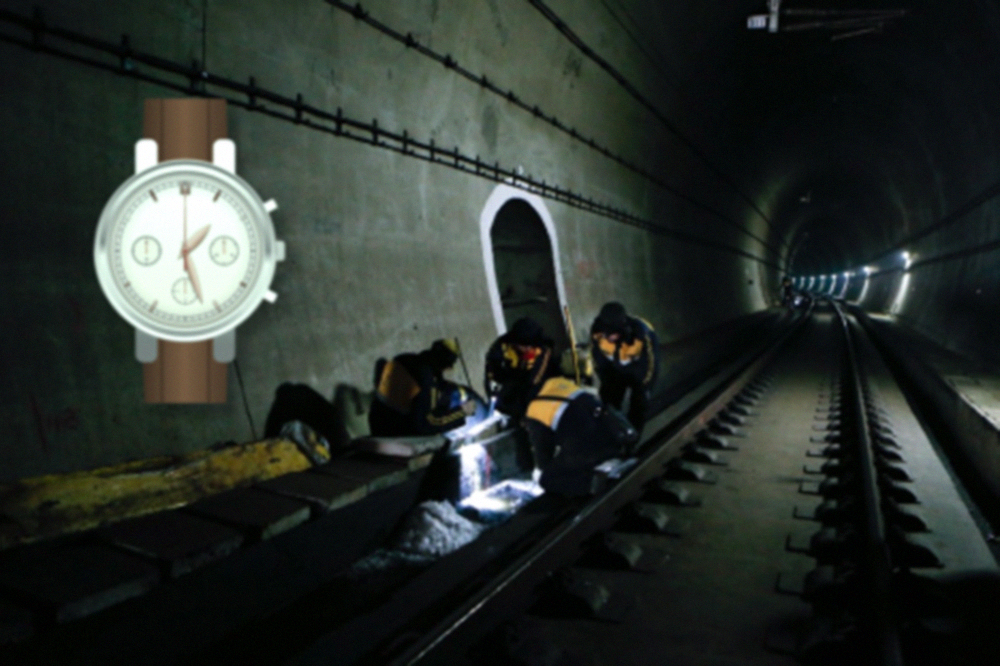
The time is 1:27
